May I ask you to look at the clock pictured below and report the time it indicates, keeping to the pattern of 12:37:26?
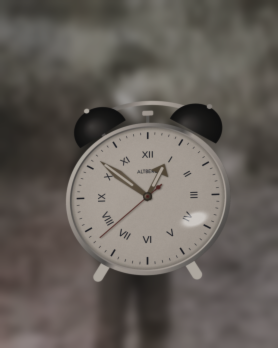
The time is 12:51:38
